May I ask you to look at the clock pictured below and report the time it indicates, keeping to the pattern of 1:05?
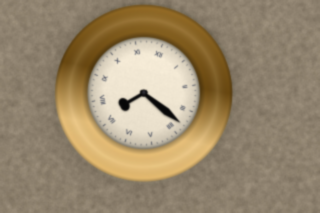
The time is 7:18
